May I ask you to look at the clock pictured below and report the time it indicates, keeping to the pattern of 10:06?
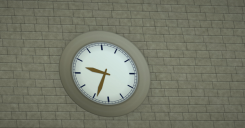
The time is 9:34
